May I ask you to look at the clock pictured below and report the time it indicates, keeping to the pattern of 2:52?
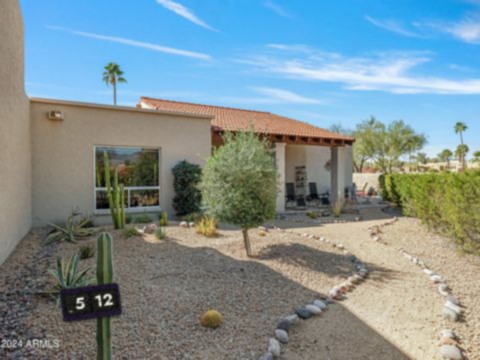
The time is 5:12
